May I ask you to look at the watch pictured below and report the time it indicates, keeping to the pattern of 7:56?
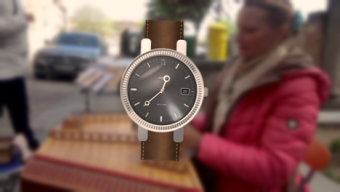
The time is 12:38
